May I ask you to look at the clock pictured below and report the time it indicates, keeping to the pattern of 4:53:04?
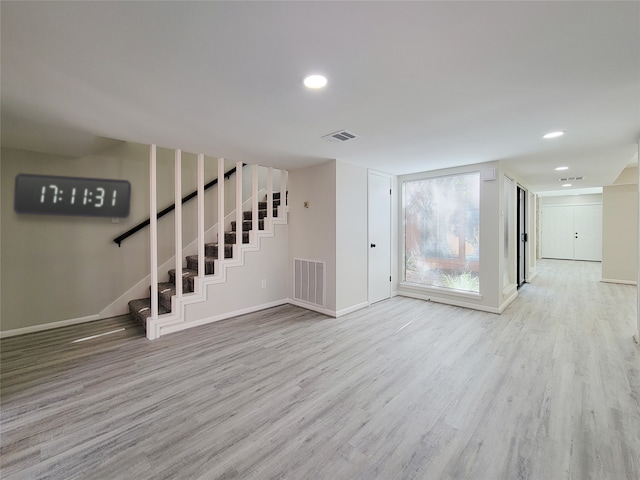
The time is 17:11:31
